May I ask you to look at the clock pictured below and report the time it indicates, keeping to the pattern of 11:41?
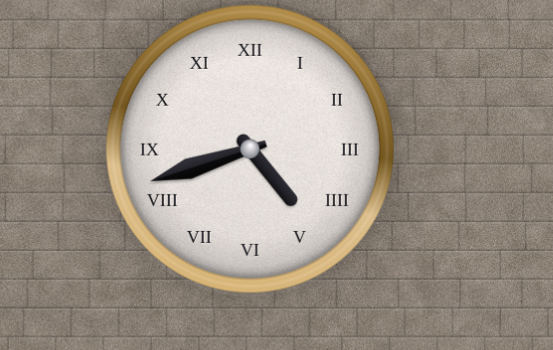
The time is 4:42
